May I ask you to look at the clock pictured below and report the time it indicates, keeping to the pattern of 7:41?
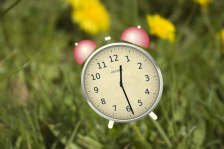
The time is 12:29
